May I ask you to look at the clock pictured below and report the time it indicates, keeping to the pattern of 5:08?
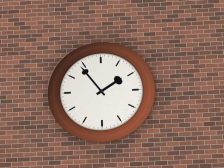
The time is 1:54
